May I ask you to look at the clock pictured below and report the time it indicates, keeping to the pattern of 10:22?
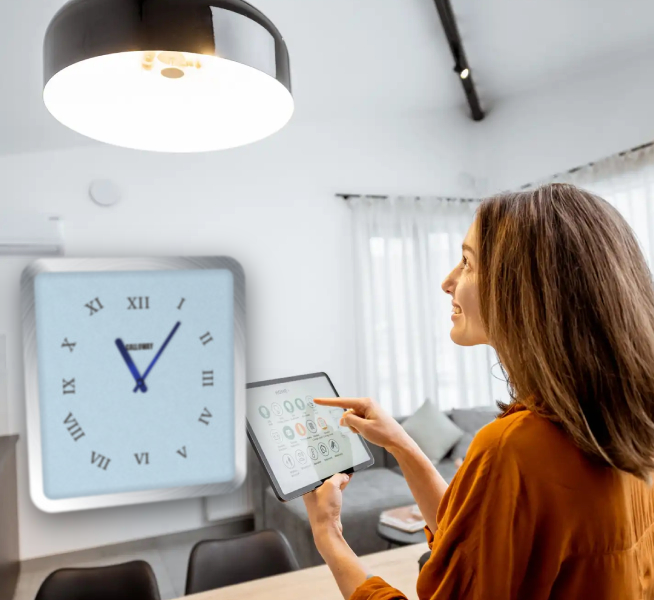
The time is 11:06
